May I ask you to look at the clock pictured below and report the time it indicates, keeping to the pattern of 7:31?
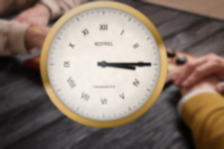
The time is 3:15
